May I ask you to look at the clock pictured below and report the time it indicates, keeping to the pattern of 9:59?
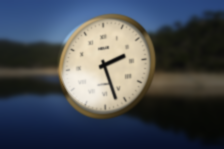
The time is 2:27
